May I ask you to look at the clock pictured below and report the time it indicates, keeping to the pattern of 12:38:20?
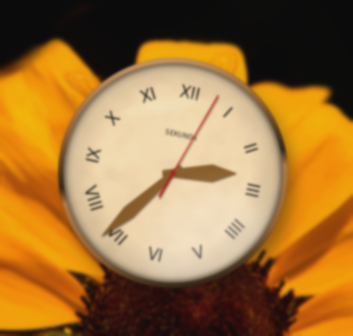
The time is 2:36:03
